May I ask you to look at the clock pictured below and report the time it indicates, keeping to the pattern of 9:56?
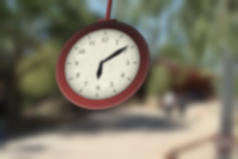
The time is 6:09
